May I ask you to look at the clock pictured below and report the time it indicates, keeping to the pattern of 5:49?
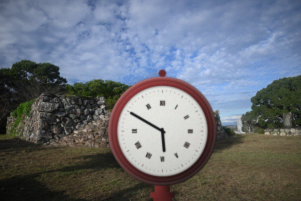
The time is 5:50
